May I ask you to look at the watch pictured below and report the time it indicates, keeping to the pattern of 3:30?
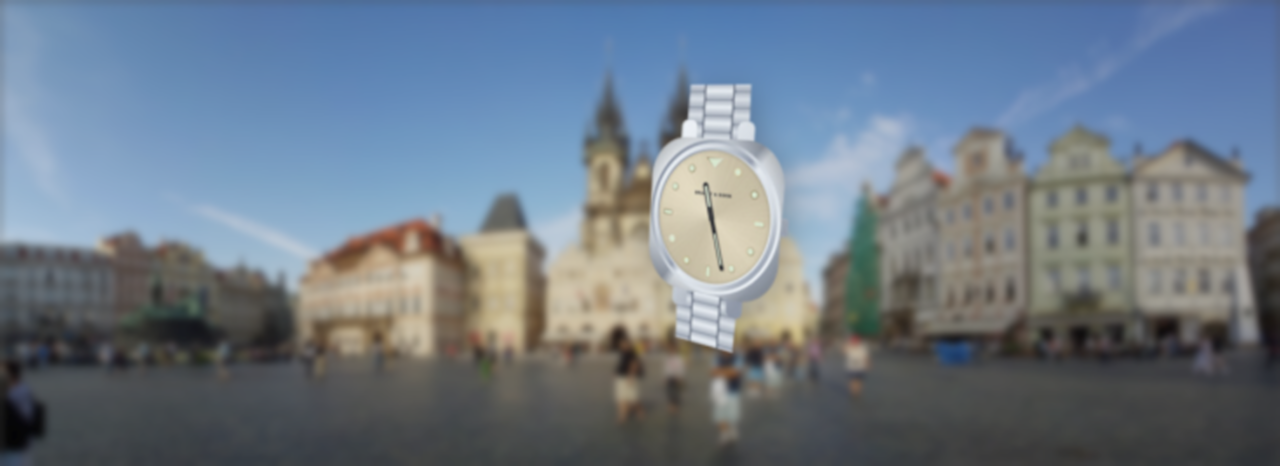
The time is 11:27
